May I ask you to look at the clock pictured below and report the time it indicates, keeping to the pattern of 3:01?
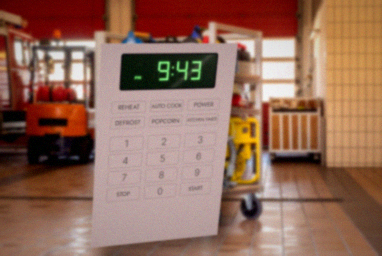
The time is 9:43
